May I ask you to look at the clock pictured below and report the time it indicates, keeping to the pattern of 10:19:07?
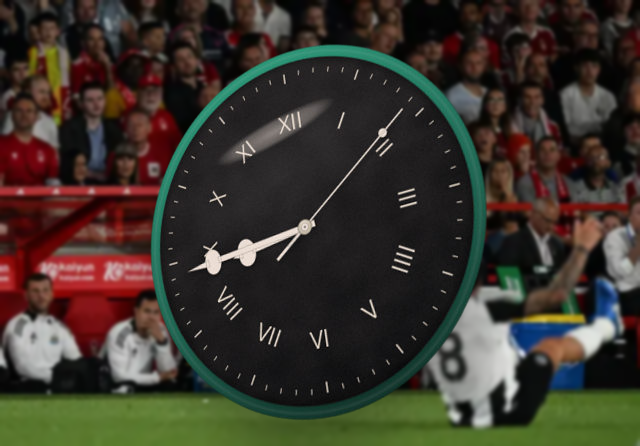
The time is 8:44:09
